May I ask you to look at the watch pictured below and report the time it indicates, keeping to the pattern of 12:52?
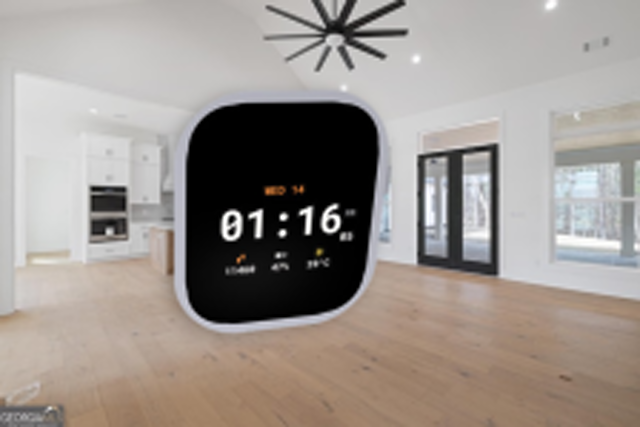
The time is 1:16
